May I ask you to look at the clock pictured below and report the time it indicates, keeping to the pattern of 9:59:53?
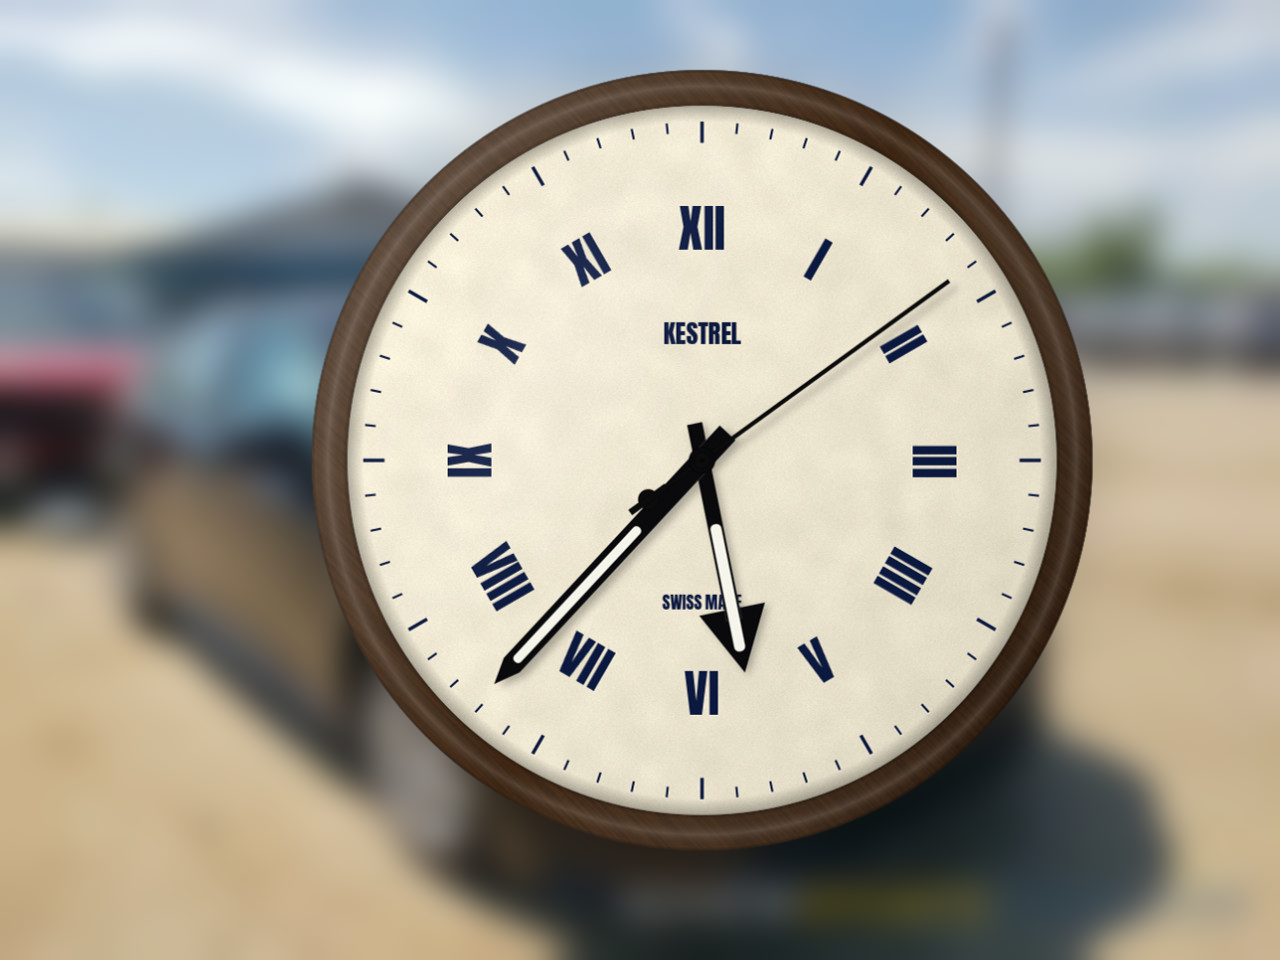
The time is 5:37:09
